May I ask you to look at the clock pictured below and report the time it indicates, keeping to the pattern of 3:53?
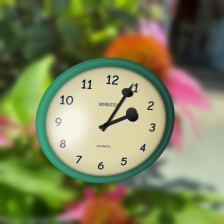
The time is 2:04
